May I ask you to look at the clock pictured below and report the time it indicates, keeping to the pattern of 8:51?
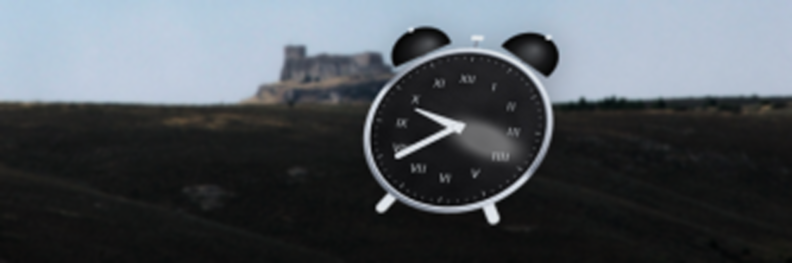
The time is 9:39
